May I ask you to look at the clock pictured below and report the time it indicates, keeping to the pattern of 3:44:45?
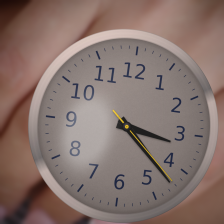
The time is 3:22:22
